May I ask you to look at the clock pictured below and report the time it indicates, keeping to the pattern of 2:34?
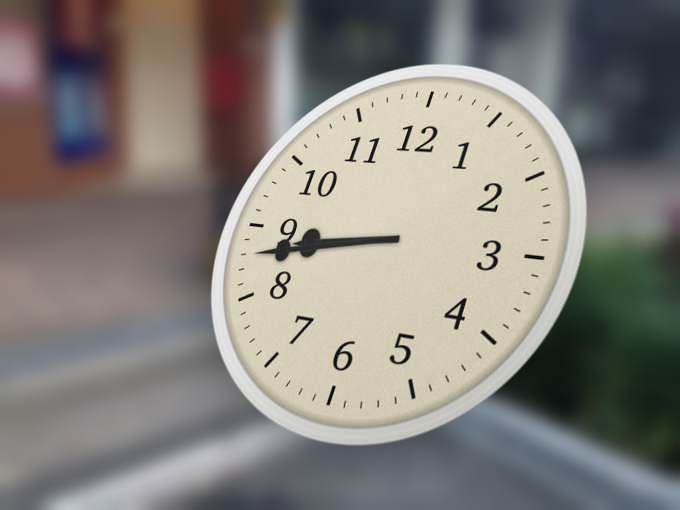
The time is 8:43
